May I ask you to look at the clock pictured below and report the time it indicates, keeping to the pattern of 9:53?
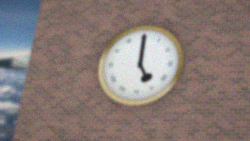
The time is 5:00
